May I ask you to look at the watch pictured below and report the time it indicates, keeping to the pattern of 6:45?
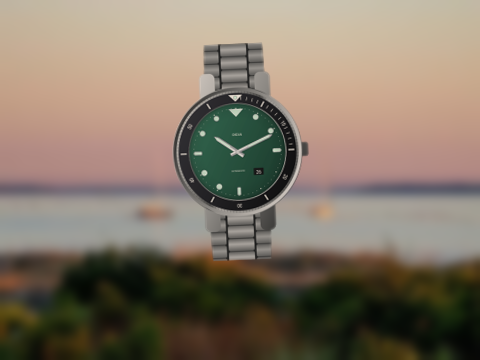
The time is 10:11
